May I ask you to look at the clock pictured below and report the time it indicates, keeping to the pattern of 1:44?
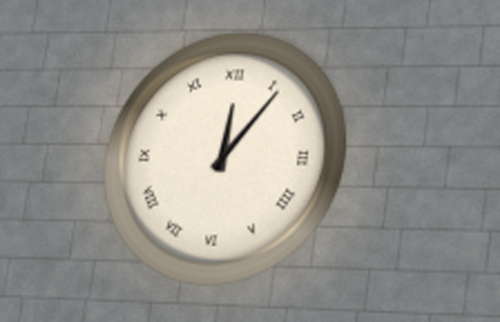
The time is 12:06
